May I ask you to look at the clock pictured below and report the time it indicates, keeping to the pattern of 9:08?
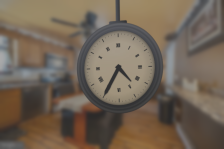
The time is 4:35
